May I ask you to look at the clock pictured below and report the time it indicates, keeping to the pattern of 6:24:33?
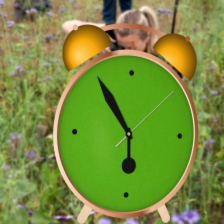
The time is 5:54:08
